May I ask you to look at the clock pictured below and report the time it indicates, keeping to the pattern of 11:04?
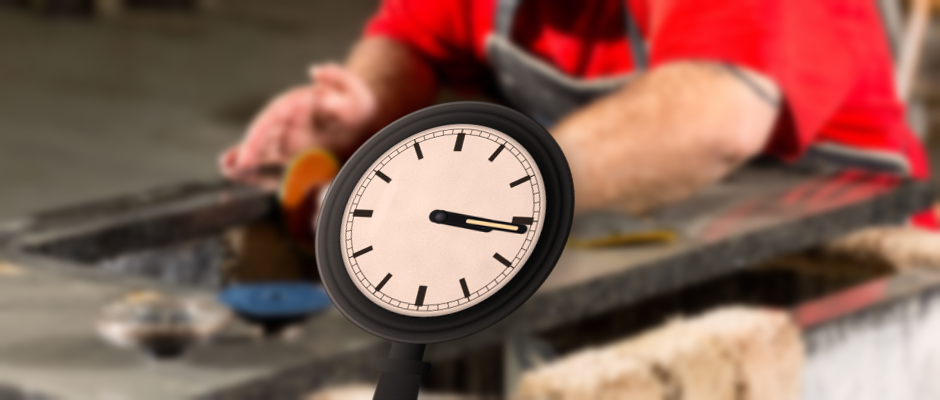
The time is 3:16
